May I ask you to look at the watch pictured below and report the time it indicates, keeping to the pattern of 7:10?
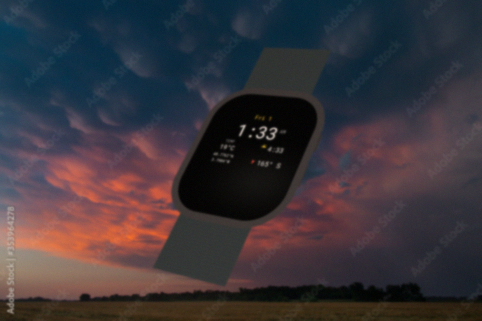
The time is 1:33
